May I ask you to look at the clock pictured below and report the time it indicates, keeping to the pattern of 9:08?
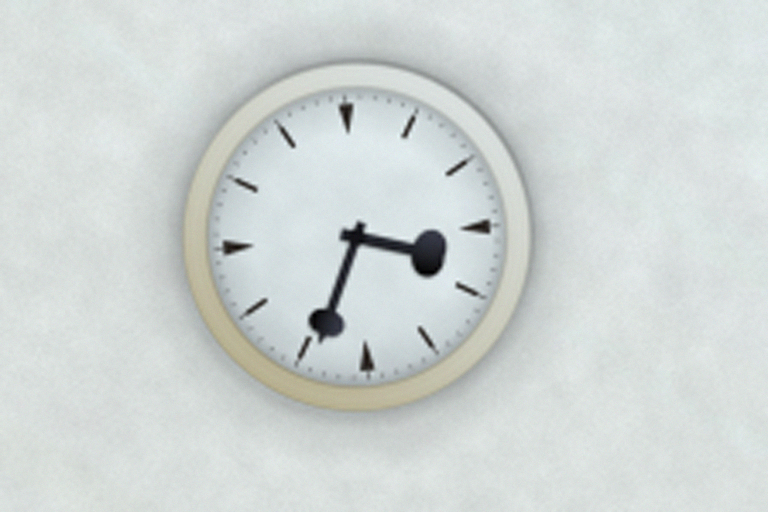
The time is 3:34
